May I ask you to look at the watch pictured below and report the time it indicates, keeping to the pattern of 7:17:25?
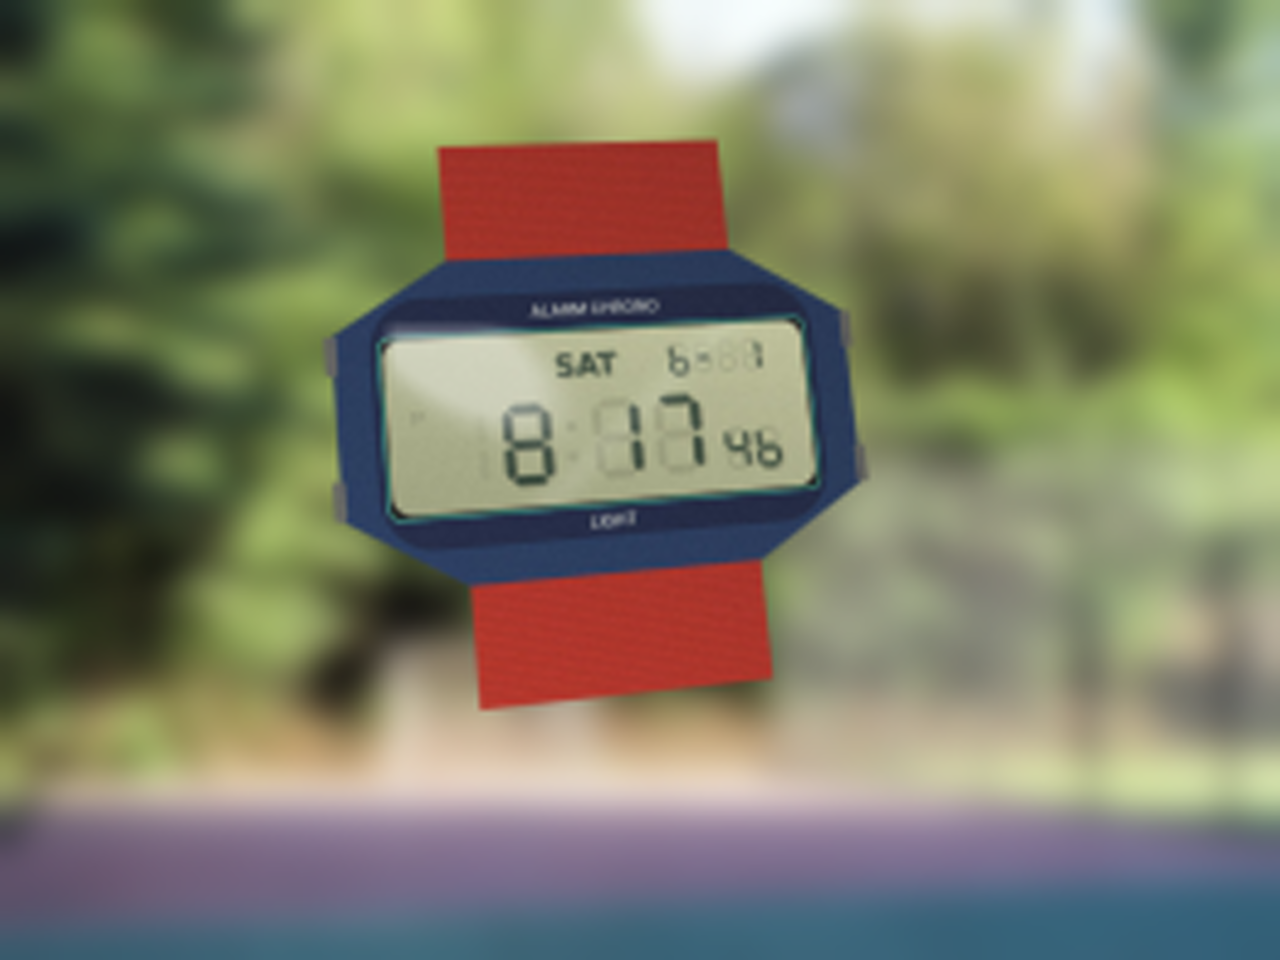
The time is 8:17:46
